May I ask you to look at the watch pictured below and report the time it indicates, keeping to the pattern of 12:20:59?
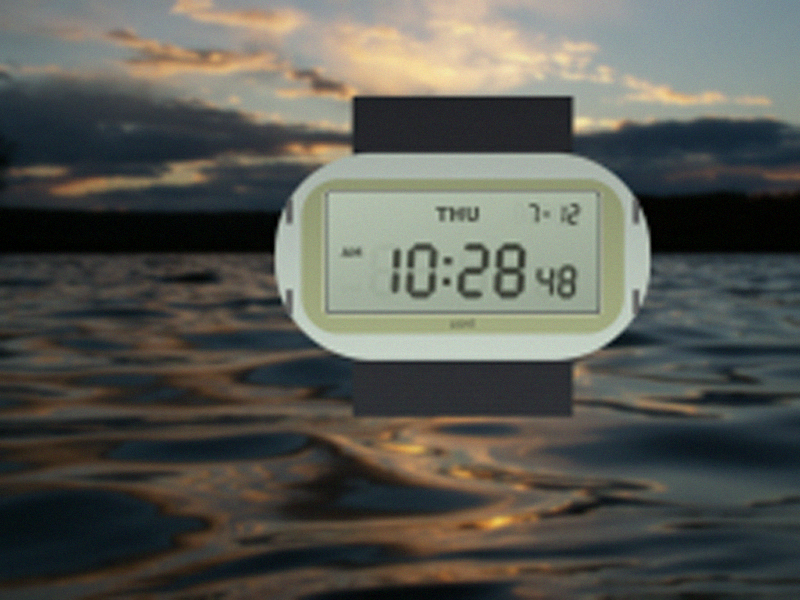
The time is 10:28:48
